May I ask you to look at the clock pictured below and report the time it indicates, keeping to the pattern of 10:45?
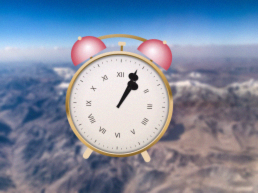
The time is 1:04
